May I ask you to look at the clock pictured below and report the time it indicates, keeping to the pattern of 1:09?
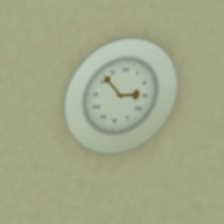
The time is 2:52
